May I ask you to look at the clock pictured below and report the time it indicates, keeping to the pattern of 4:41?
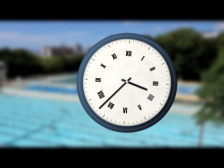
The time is 3:37
